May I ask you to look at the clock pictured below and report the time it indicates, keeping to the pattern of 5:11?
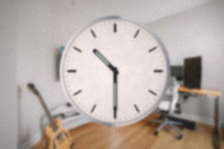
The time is 10:30
